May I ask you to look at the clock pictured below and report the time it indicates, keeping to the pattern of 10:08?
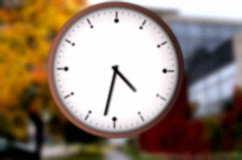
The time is 4:32
